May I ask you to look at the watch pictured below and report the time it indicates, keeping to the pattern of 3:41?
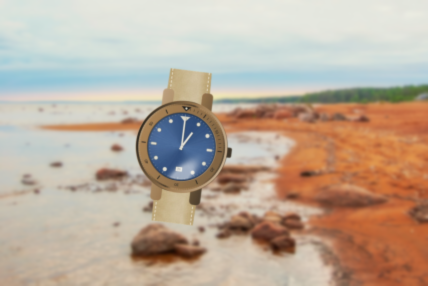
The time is 1:00
